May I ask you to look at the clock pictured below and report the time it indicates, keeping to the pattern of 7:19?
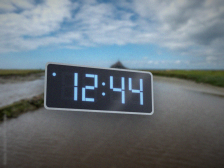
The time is 12:44
